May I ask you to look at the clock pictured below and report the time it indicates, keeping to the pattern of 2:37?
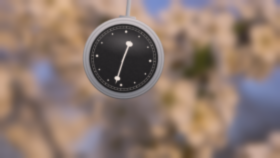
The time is 12:32
